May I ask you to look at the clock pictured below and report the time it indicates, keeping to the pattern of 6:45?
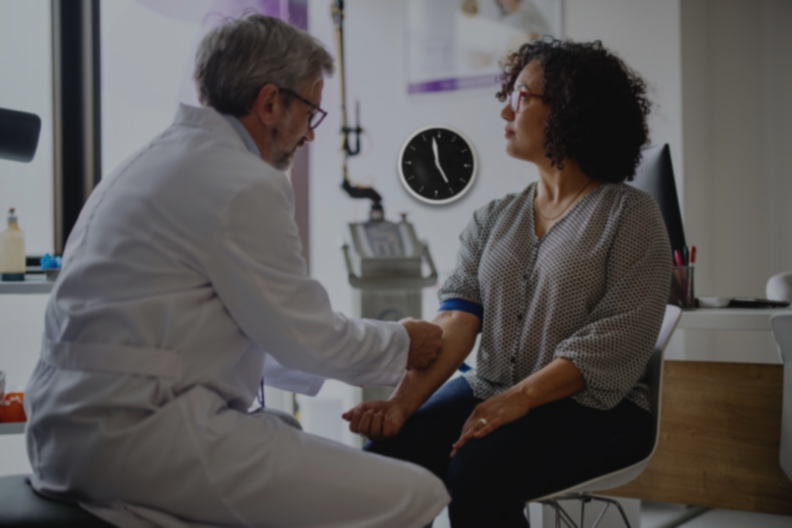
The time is 4:58
